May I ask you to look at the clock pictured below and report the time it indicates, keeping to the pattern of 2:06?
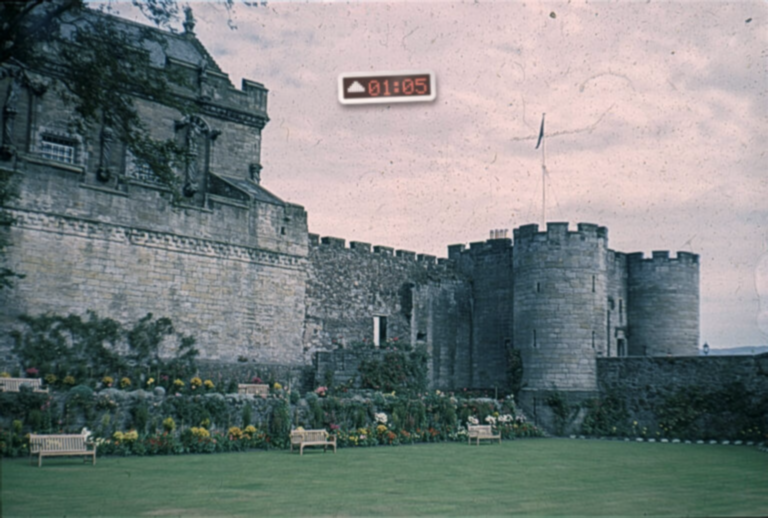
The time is 1:05
